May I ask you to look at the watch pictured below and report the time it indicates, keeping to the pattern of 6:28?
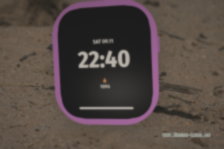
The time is 22:40
